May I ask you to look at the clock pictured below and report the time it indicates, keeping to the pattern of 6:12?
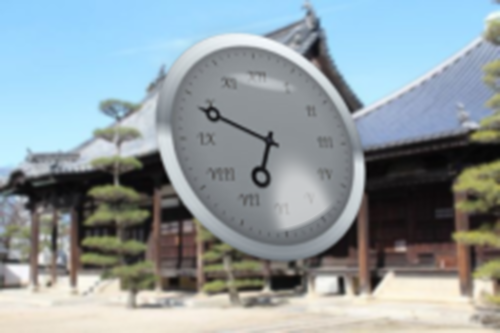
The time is 6:49
